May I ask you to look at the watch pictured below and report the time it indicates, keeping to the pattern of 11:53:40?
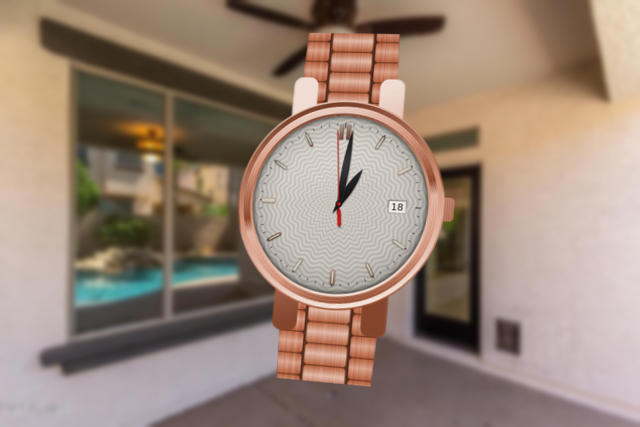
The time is 1:00:59
